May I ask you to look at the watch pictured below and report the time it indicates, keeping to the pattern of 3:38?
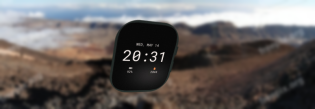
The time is 20:31
